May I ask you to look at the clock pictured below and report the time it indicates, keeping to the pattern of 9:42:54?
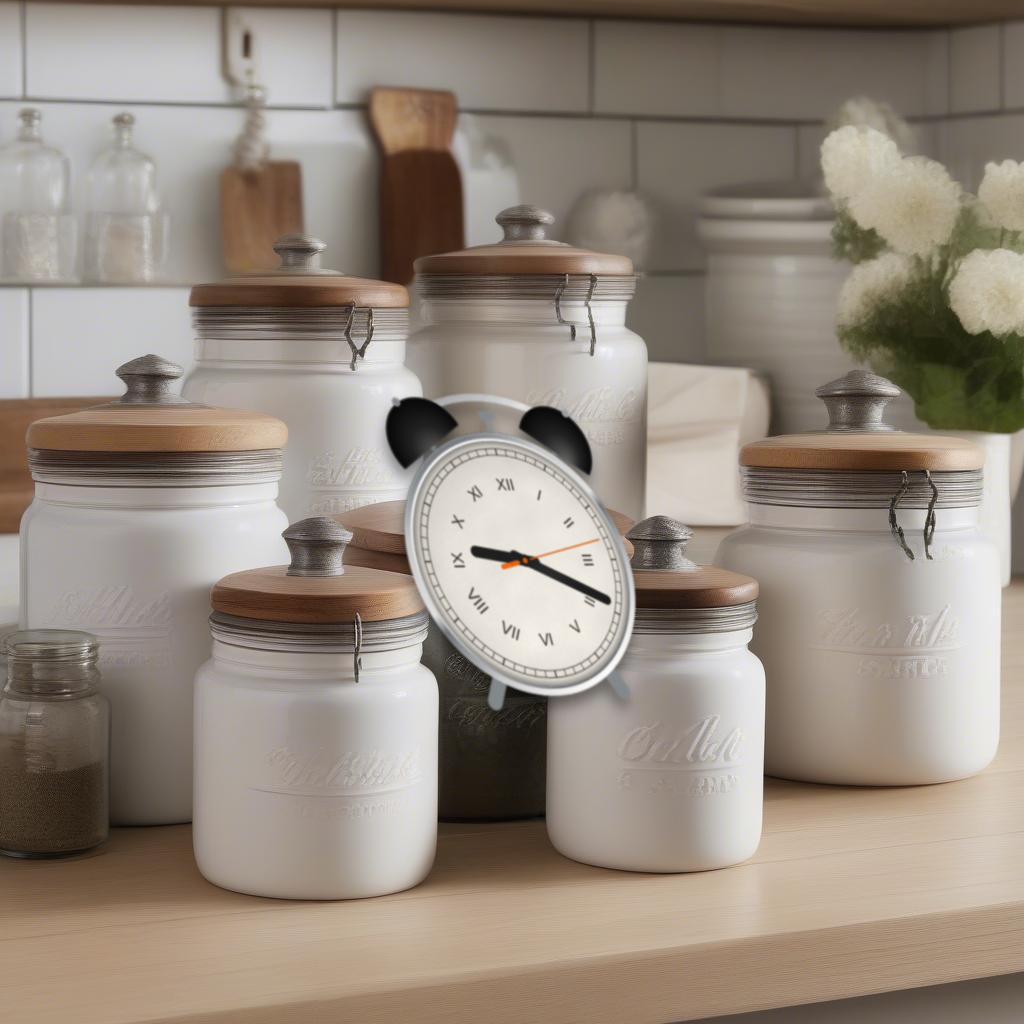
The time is 9:19:13
